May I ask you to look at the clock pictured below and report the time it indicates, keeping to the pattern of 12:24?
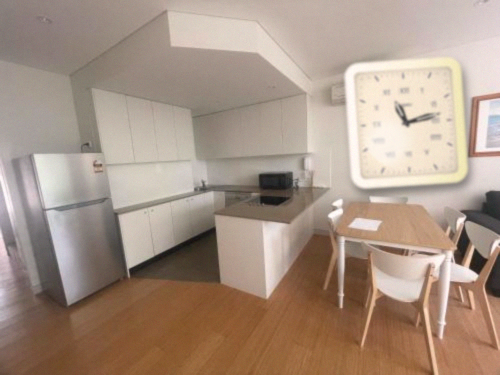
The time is 11:13
